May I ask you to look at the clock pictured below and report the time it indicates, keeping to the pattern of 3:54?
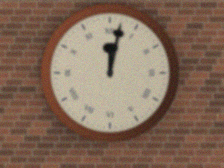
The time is 12:02
